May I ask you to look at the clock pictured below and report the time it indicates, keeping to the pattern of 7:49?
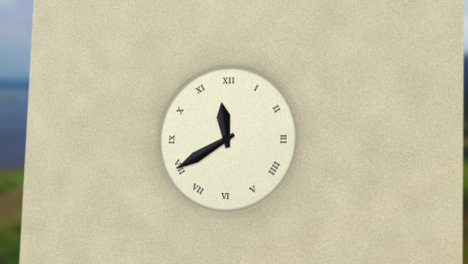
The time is 11:40
